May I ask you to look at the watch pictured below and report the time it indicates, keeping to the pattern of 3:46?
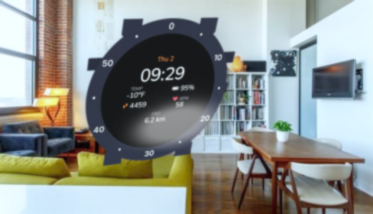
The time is 9:29
